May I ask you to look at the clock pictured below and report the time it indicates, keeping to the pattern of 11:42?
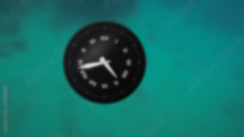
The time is 4:43
